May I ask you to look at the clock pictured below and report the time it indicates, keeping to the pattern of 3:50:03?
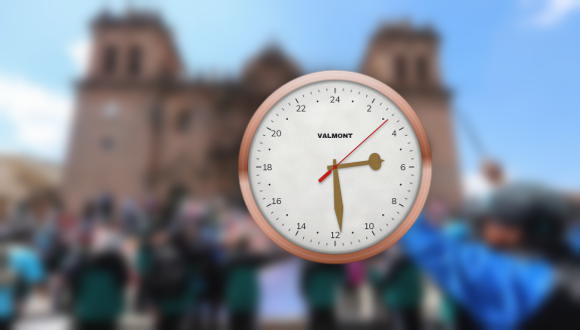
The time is 5:29:08
